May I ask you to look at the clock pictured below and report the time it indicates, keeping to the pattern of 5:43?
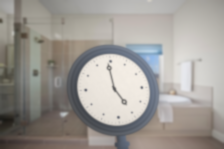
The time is 4:59
